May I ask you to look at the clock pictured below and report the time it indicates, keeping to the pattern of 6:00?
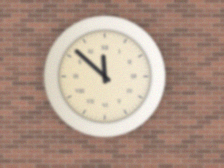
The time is 11:52
